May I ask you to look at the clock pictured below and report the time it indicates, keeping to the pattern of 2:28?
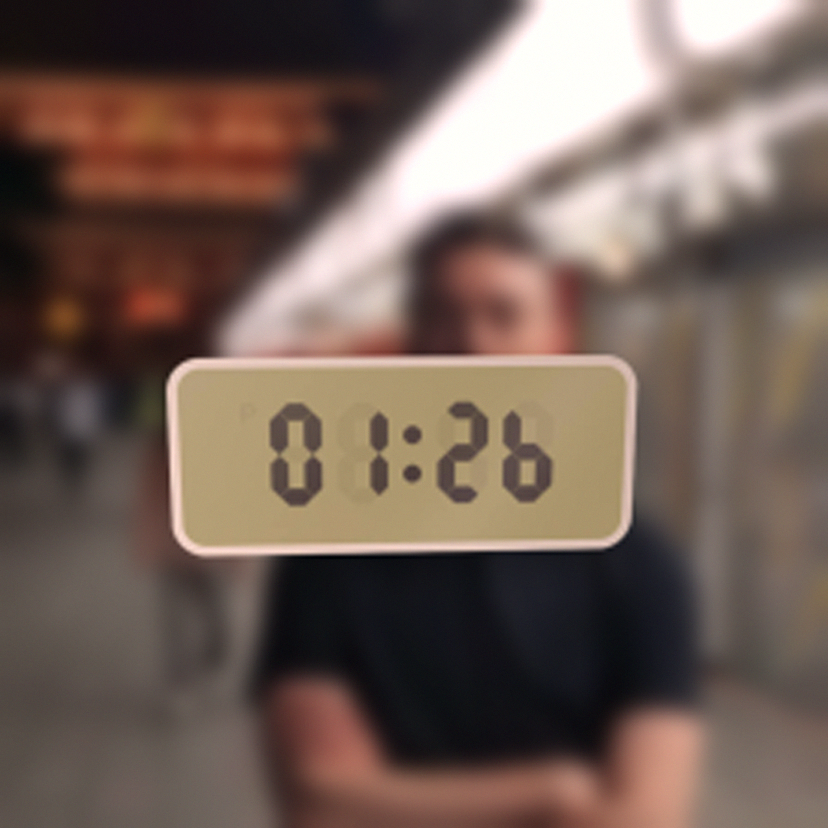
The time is 1:26
